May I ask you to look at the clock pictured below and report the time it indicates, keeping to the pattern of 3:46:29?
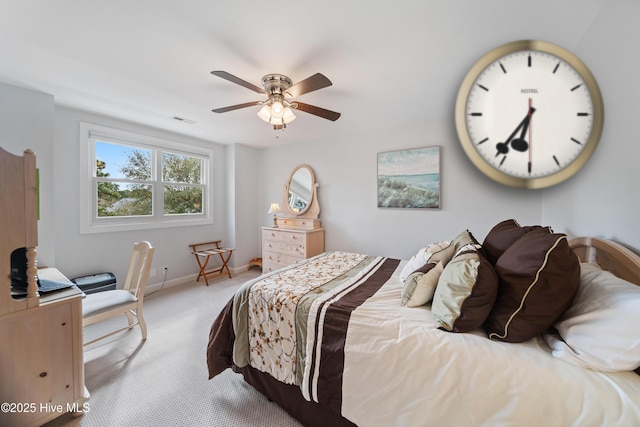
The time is 6:36:30
